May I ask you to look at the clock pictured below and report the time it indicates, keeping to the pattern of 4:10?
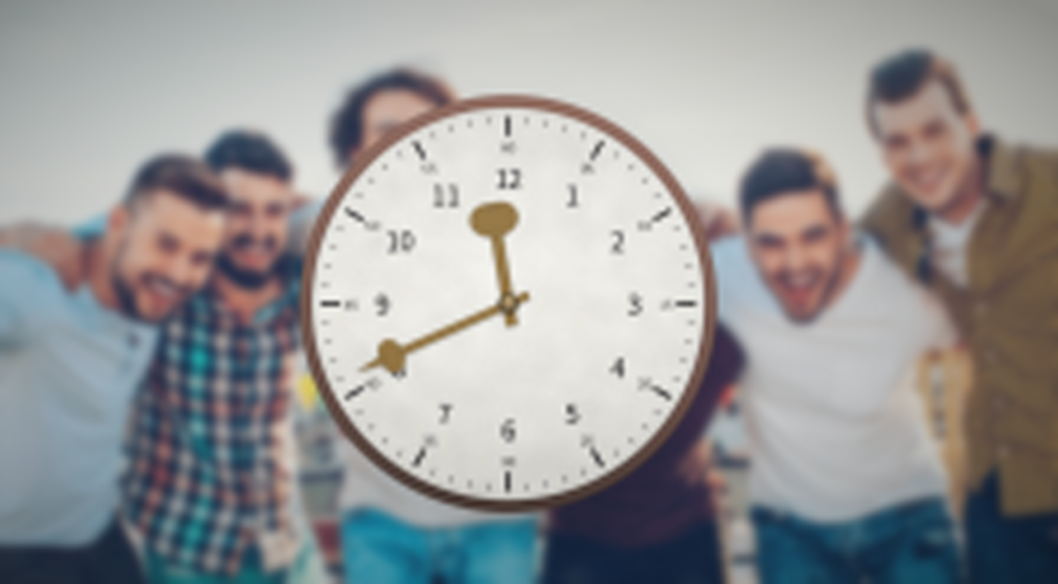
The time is 11:41
